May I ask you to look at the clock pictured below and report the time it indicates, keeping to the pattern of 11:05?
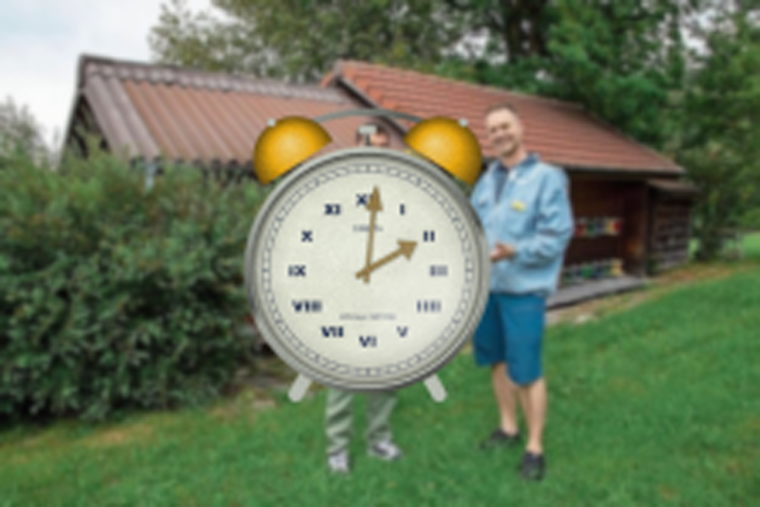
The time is 2:01
